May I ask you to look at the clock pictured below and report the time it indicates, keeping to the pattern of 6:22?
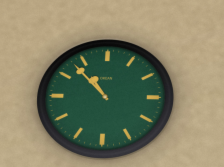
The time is 10:53
